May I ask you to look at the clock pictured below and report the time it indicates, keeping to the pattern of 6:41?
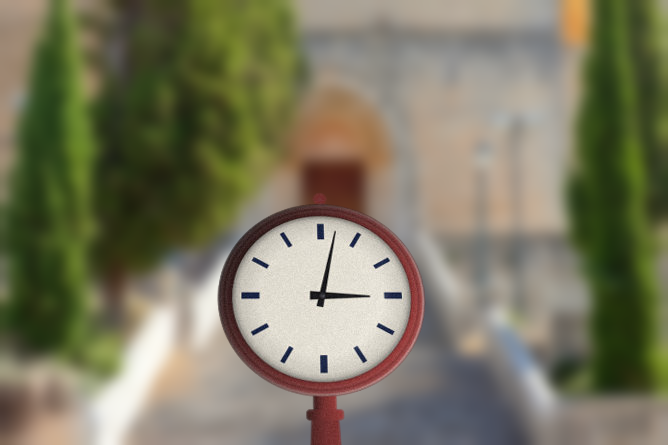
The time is 3:02
